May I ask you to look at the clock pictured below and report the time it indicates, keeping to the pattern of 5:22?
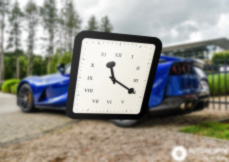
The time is 11:20
